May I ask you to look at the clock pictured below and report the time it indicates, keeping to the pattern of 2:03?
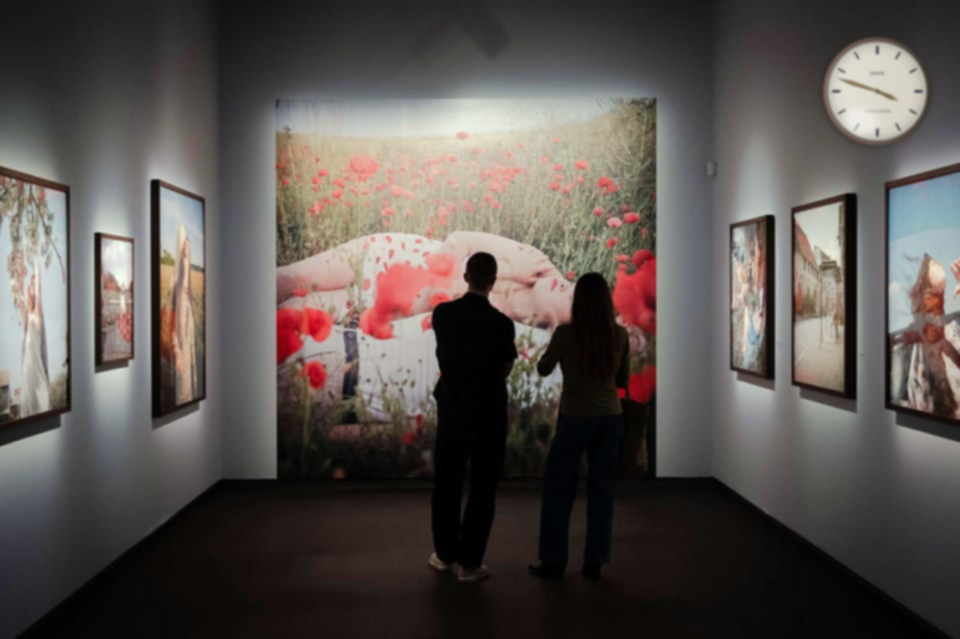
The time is 3:48
